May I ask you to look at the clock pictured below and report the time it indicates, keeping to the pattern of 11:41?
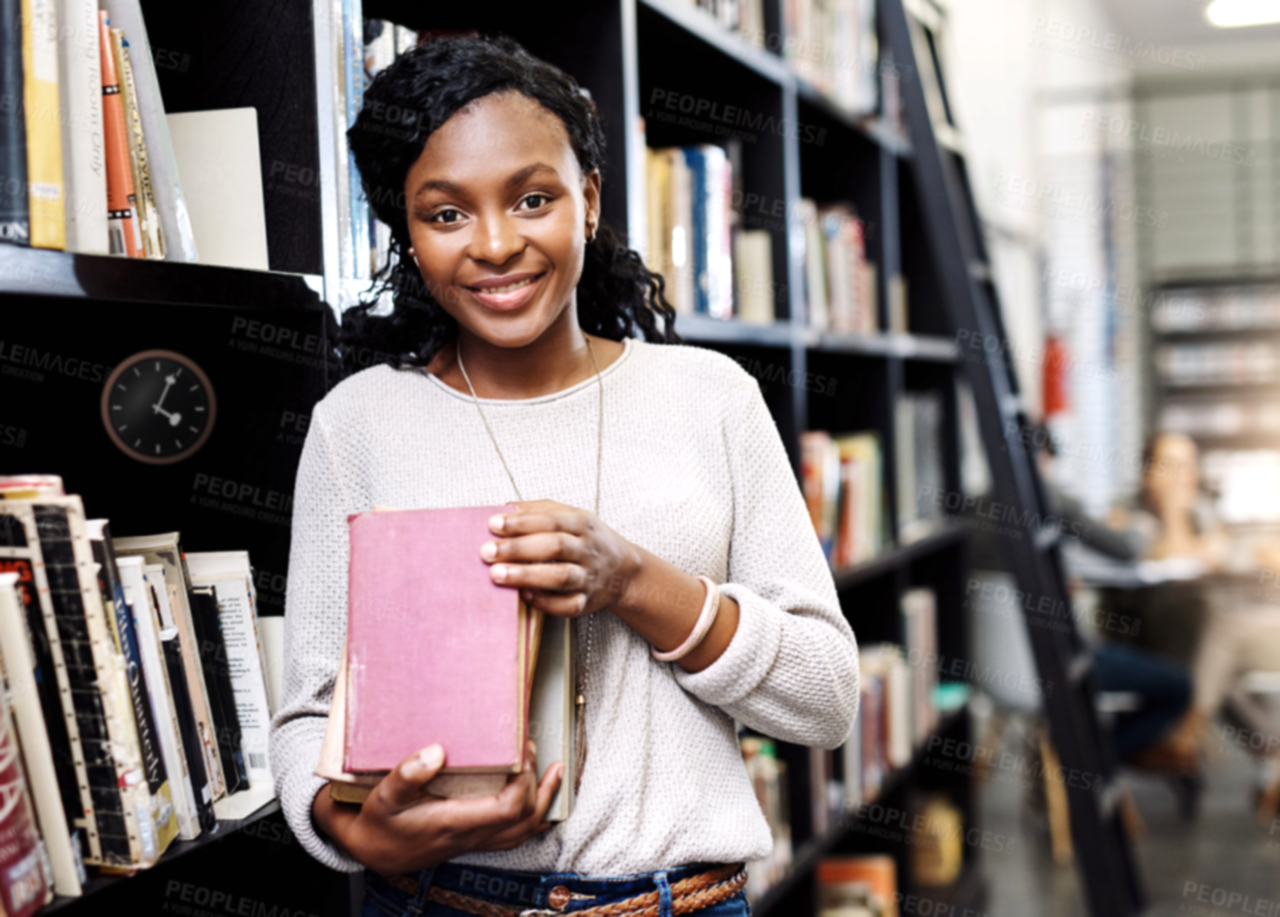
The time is 4:04
